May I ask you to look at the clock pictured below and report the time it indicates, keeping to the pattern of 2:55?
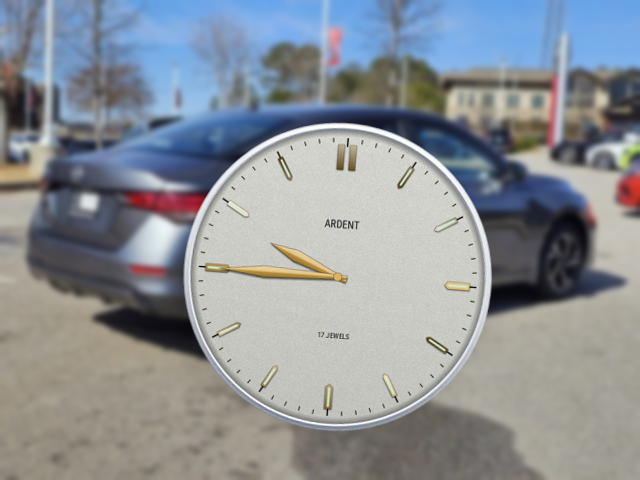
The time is 9:45
